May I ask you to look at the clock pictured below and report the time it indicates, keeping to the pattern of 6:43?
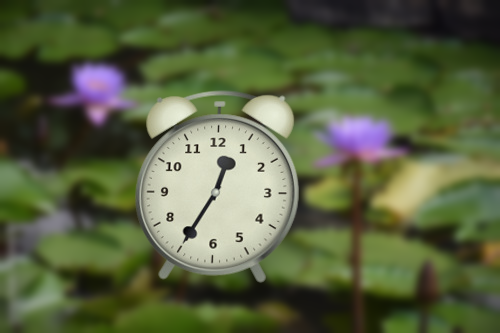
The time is 12:35
